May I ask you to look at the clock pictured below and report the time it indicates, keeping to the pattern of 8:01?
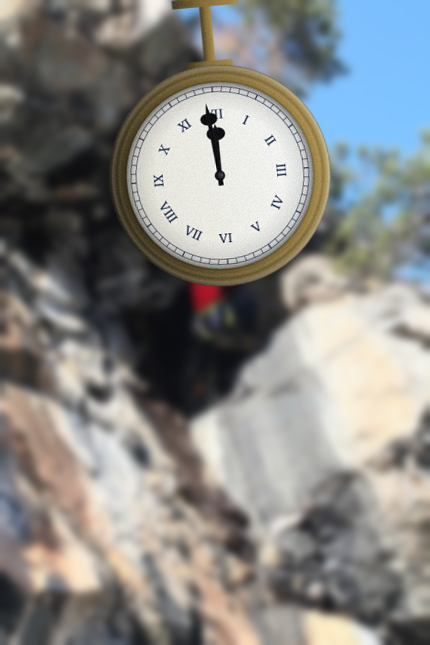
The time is 11:59
